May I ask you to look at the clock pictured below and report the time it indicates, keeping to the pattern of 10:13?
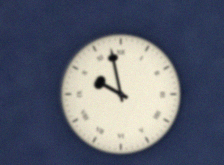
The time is 9:58
